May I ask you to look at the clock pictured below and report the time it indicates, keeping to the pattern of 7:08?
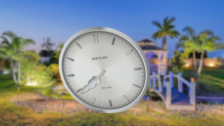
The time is 7:39
